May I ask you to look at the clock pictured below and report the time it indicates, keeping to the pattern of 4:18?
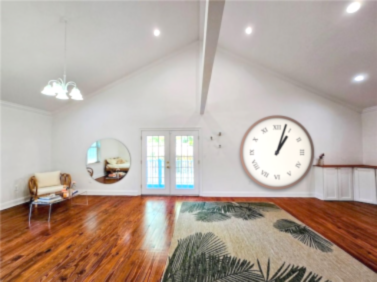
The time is 1:03
